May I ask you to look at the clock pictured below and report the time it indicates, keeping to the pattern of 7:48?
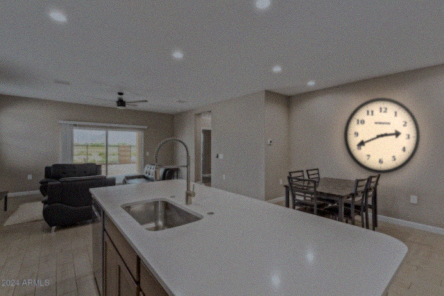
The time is 2:41
